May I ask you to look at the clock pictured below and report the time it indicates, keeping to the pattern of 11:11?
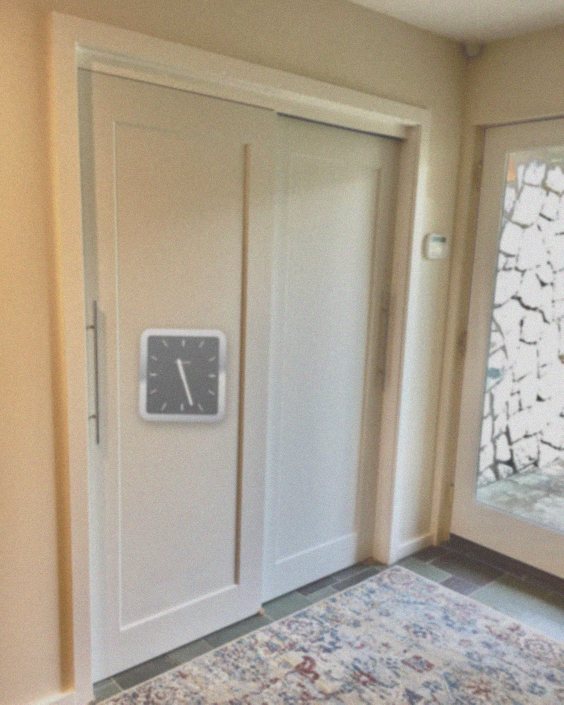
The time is 11:27
